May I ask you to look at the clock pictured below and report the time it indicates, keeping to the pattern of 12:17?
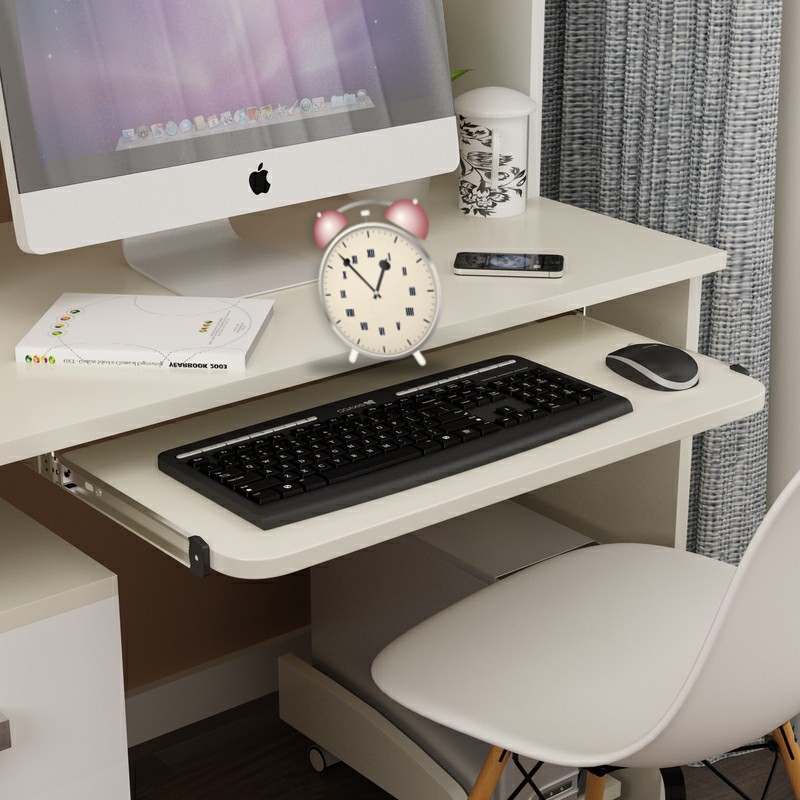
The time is 12:53
